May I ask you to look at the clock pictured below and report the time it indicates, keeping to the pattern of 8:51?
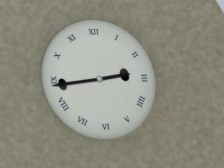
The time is 2:44
